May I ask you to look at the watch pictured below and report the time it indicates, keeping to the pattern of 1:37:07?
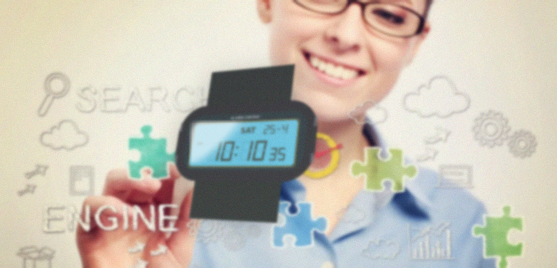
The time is 10:10:35
